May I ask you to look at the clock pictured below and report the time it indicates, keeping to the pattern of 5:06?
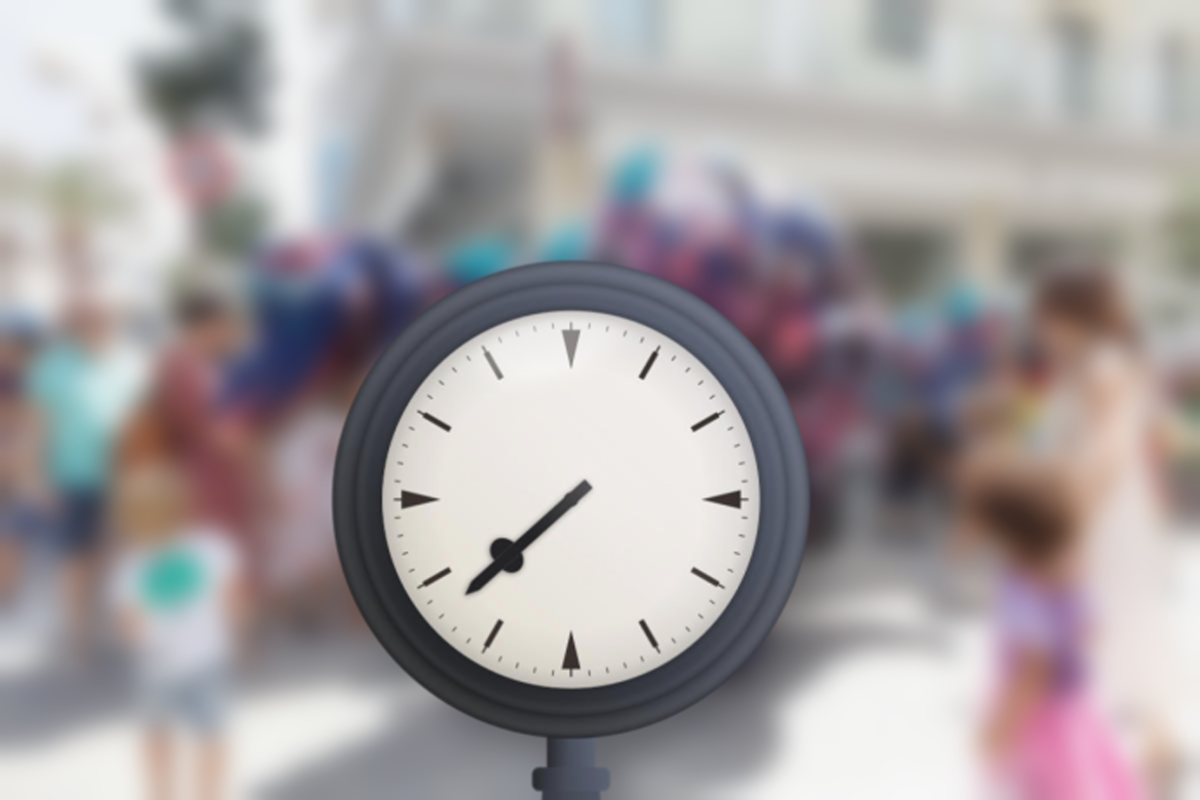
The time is 7:38
